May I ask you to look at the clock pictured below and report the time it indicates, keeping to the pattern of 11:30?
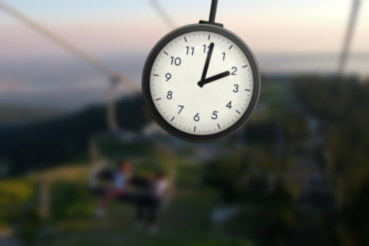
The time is 2:01
